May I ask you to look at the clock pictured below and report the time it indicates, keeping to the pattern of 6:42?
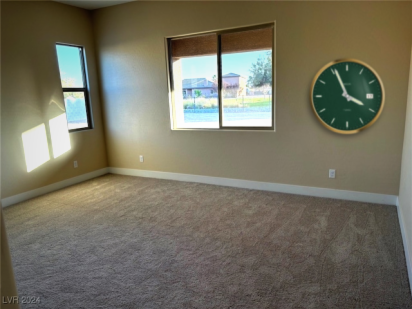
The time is 3:56
